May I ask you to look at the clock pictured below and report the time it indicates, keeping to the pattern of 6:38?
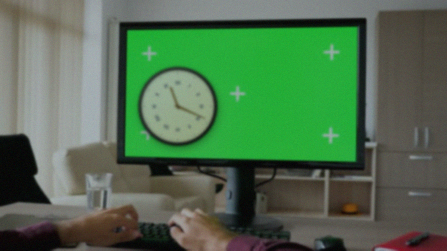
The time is 11:19
